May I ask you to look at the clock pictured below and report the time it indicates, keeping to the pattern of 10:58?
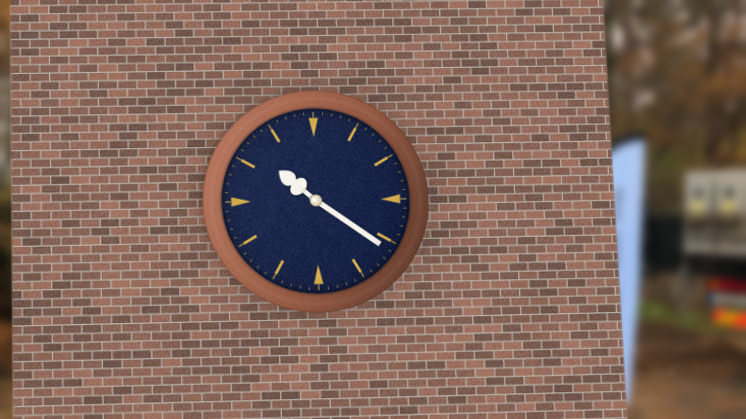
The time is 10:21
